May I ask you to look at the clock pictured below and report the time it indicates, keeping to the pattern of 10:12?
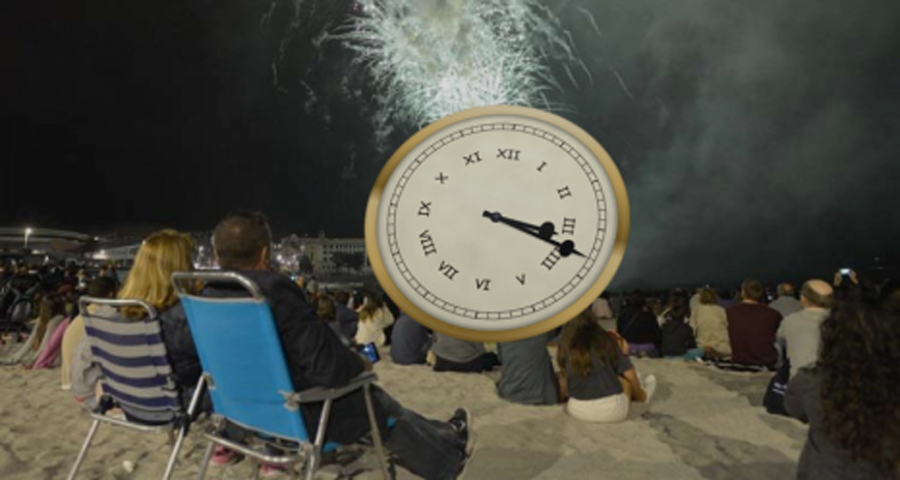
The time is 3:18
